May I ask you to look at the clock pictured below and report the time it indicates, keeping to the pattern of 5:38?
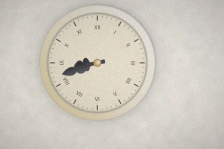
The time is 8:42
